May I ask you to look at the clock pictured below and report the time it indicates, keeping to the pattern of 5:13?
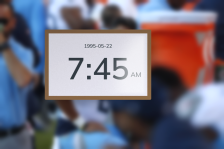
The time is 7:45
